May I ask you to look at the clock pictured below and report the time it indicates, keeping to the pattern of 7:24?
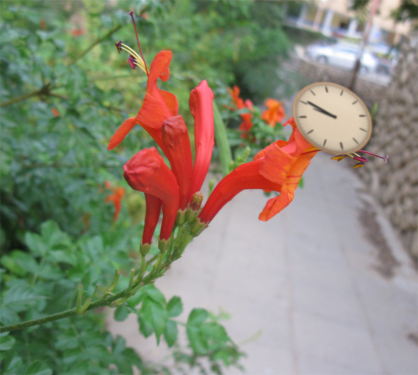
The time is 9:51
